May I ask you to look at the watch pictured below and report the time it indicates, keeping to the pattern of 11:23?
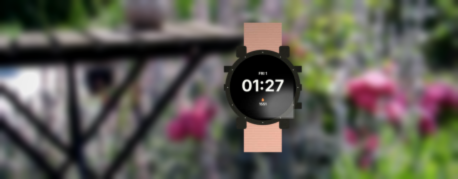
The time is 1:27
